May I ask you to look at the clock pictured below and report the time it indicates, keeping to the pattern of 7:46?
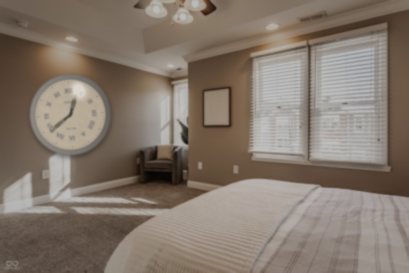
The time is 12:39
